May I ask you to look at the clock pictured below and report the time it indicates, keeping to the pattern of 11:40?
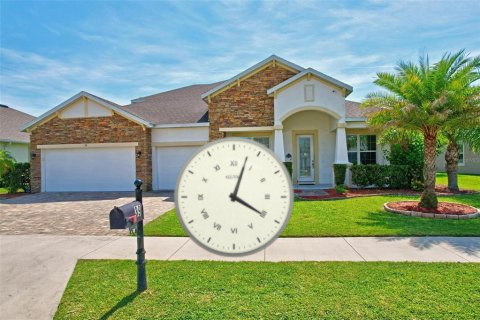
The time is 4:03
